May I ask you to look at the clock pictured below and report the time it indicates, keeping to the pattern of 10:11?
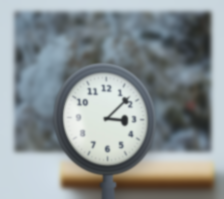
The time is 3:08
